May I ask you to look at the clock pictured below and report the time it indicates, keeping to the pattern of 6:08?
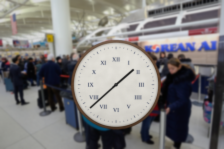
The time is 1:38
